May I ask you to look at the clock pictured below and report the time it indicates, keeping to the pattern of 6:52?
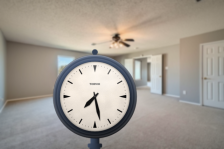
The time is 7:28
